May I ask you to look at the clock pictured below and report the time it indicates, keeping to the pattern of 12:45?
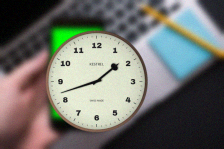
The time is 1:42
